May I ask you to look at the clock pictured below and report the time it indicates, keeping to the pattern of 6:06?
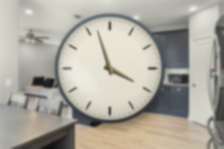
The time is 3:57
